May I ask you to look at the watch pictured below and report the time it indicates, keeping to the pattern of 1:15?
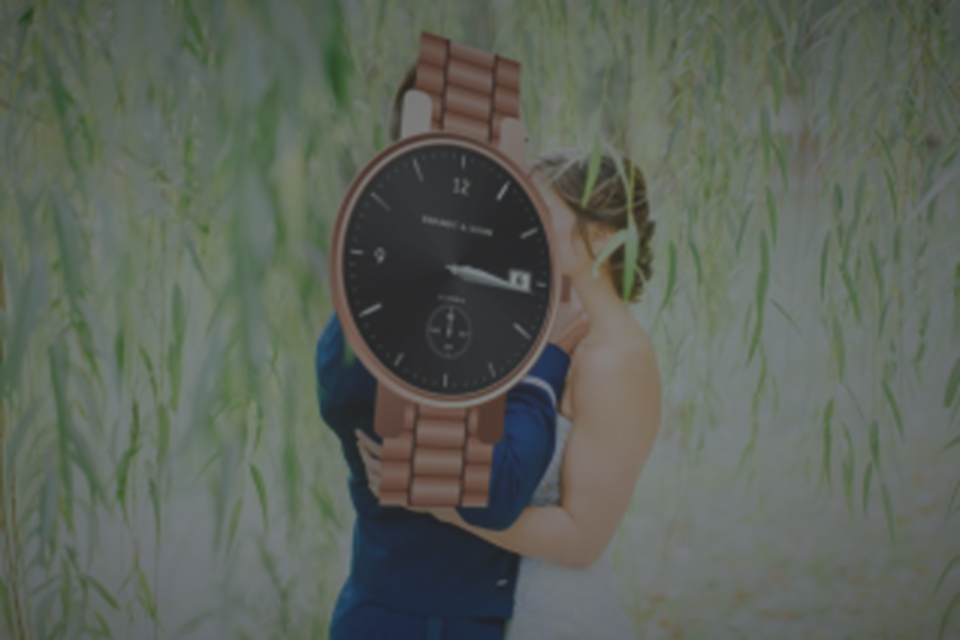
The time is 3:16
